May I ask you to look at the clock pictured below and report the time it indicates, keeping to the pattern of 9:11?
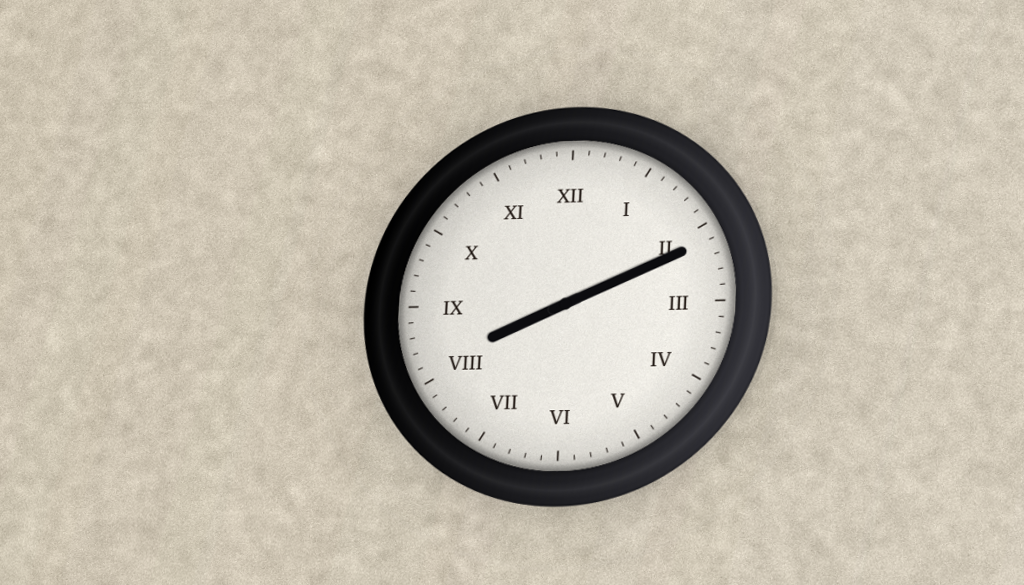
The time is 8:11
